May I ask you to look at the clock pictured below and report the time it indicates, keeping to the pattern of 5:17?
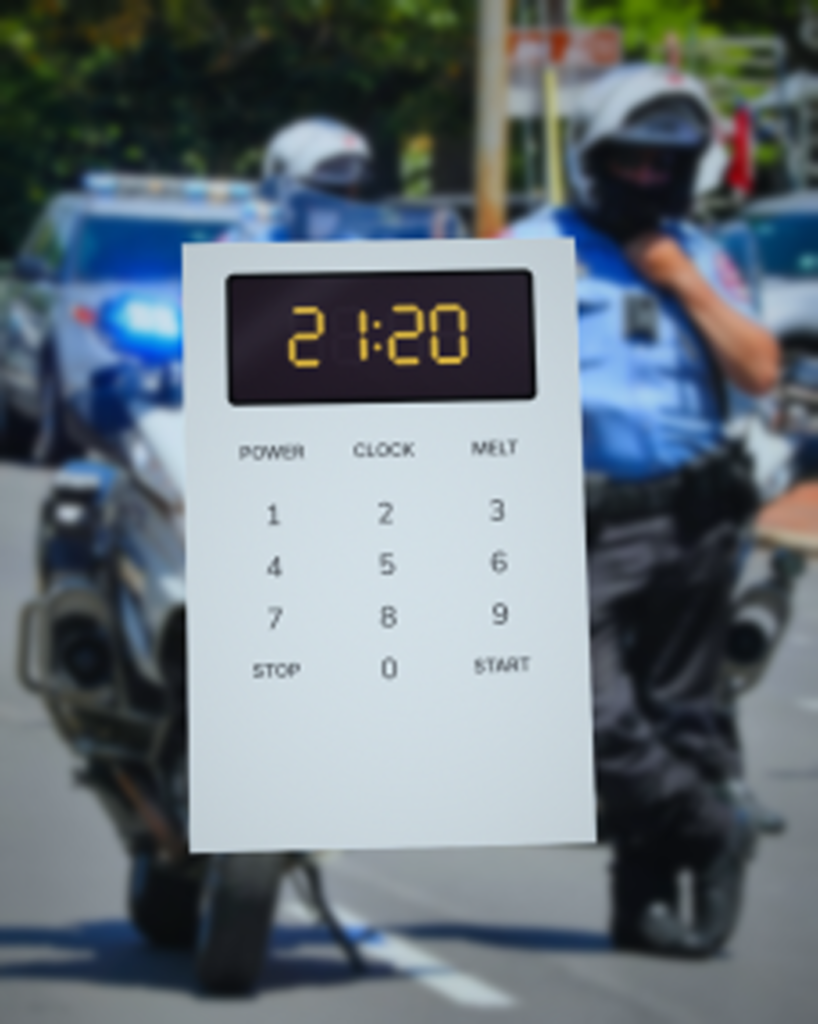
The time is 21:20
